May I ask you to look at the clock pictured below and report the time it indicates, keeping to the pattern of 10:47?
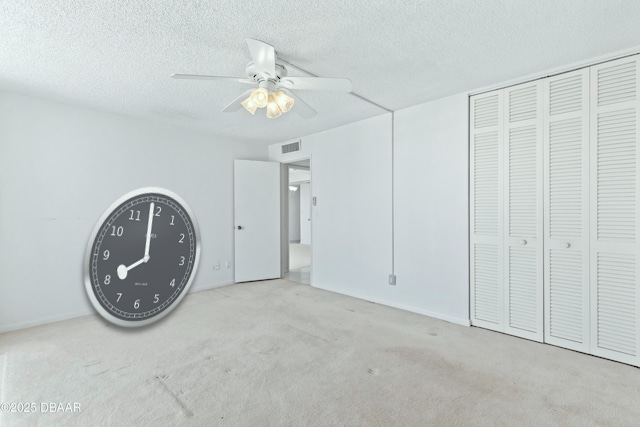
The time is 7:59
